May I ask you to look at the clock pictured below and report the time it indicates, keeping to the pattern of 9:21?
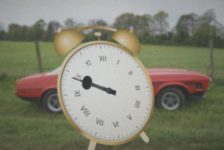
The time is 9:49
